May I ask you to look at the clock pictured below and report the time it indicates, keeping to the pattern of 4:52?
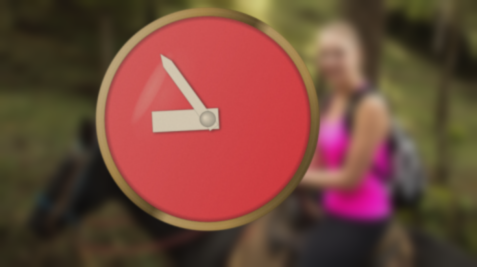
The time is 8:54
